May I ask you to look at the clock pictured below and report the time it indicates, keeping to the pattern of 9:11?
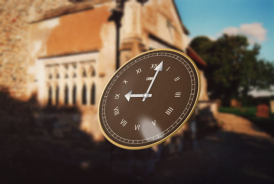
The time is 9:02
